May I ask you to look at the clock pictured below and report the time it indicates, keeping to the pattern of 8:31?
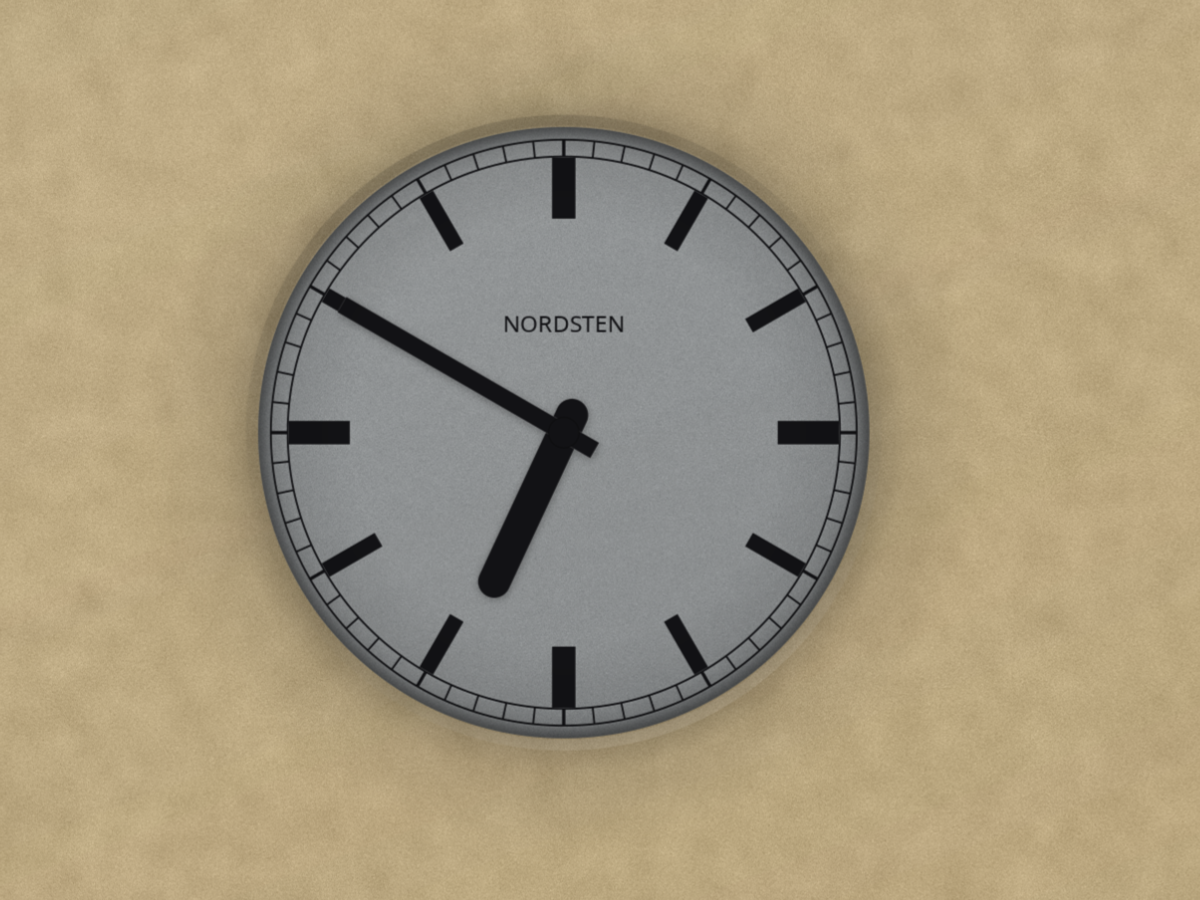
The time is 6:50
